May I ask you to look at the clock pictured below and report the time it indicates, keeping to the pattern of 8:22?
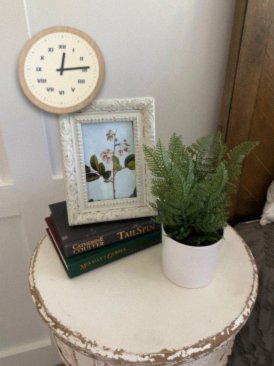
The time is 12:14
